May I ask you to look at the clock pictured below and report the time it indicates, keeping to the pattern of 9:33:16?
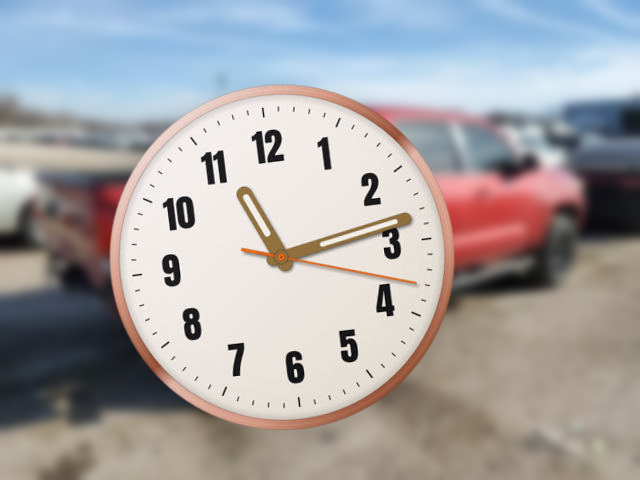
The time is 11:13:18
